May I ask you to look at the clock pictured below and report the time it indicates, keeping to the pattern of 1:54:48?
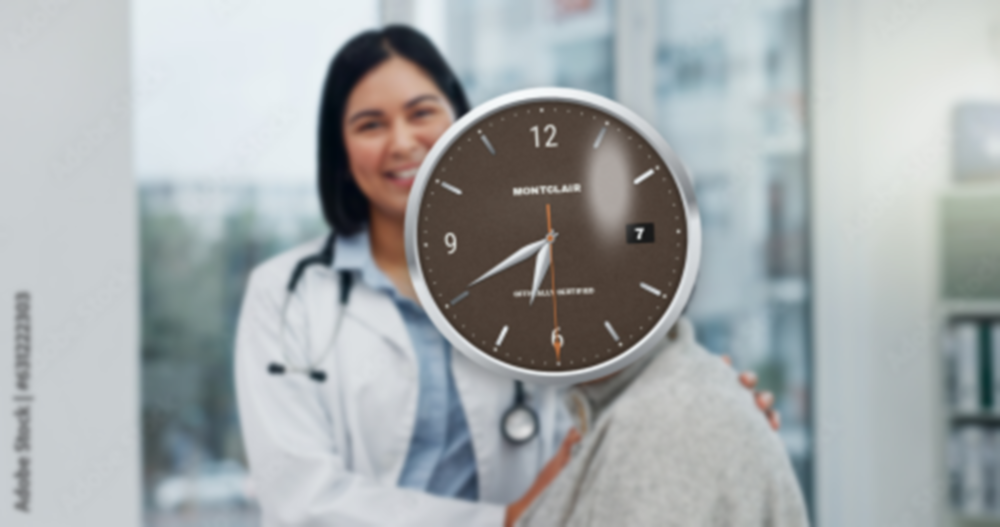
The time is 6:40:30
